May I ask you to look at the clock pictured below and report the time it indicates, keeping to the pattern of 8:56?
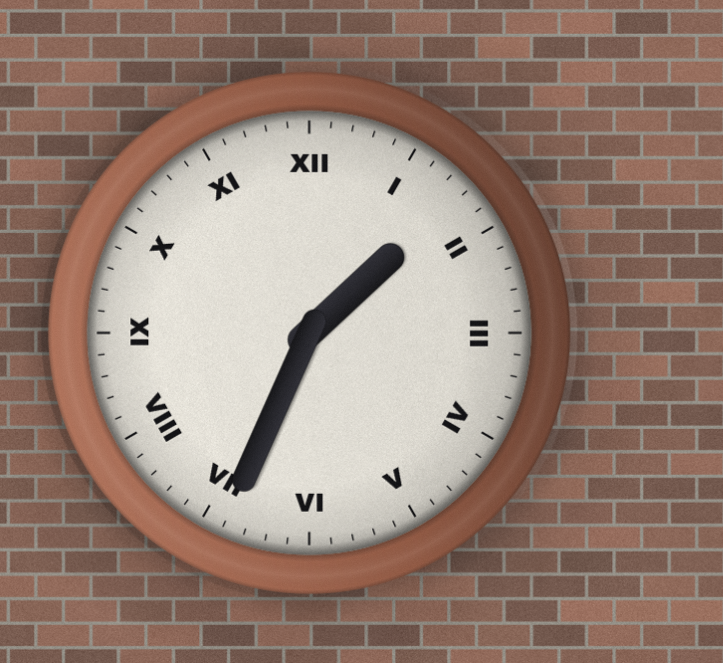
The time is 1:34
